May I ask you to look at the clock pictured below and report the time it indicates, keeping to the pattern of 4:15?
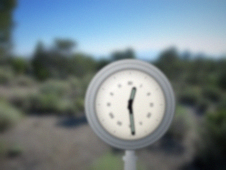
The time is 12:29
